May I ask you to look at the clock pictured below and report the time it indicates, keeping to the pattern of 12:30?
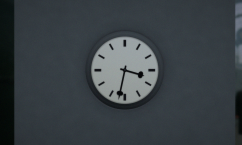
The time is 3:32
